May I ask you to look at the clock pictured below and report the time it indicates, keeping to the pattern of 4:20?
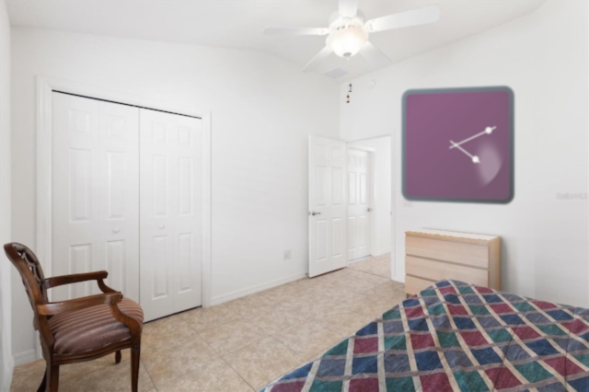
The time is 4:11
